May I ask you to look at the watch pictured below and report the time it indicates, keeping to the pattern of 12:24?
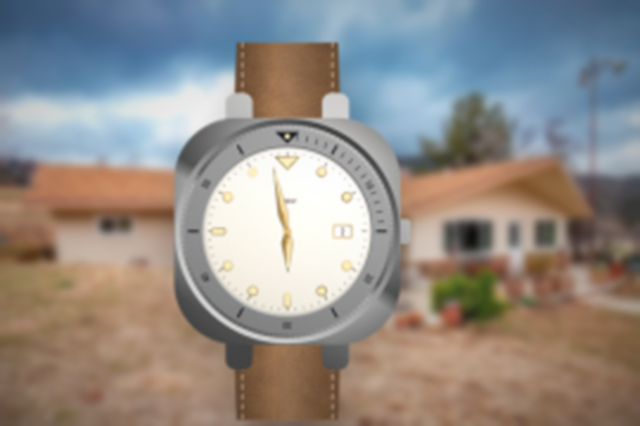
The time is 5:58
